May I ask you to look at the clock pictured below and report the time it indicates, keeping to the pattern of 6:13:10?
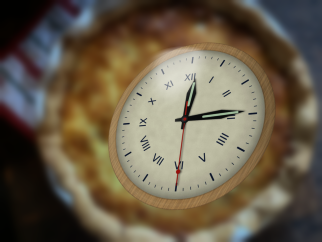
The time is 12:14:30
